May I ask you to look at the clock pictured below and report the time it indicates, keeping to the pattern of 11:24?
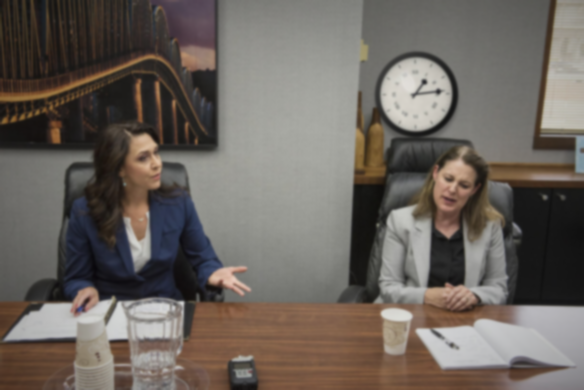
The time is 1:14
